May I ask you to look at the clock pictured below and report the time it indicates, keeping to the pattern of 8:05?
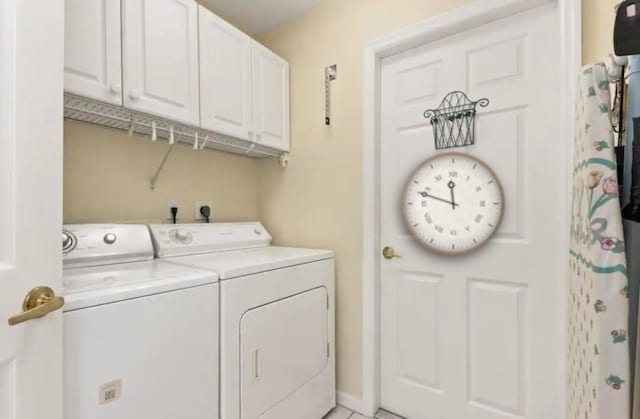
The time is 11:48
